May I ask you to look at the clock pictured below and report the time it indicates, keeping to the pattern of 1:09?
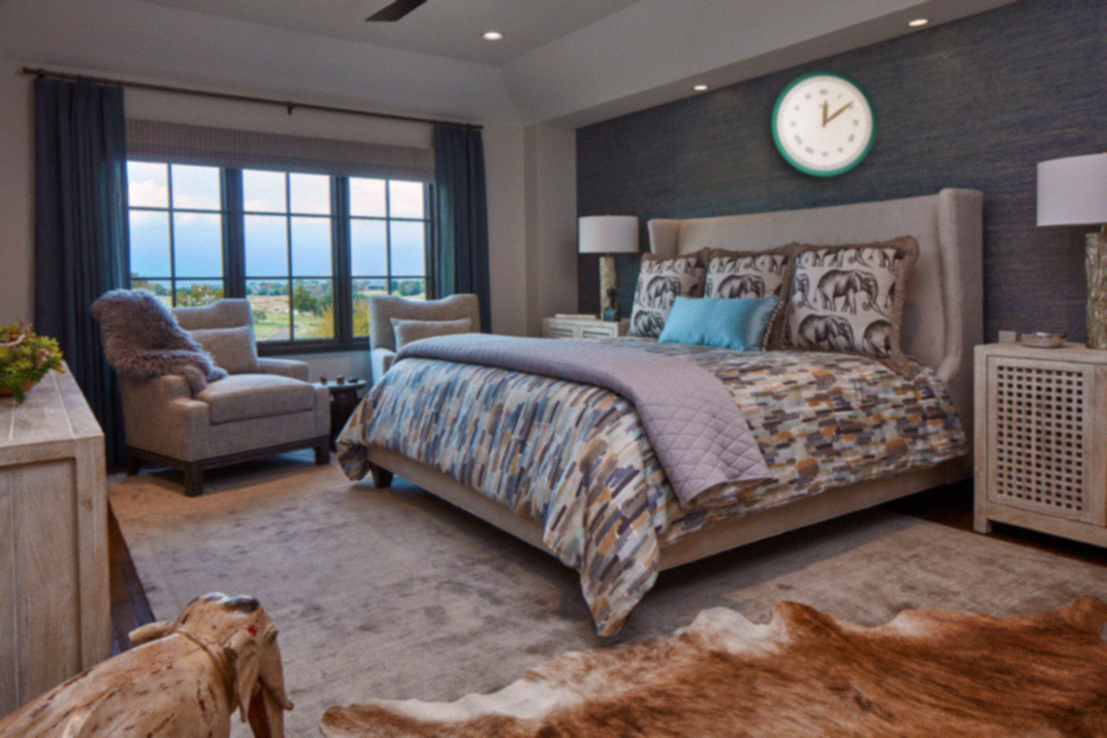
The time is 12:09
